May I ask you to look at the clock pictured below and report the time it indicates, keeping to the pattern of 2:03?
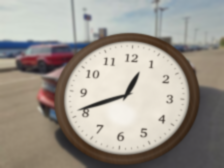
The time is 12:41
